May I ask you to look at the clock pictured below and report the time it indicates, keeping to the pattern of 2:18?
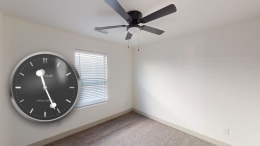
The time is 11:26
